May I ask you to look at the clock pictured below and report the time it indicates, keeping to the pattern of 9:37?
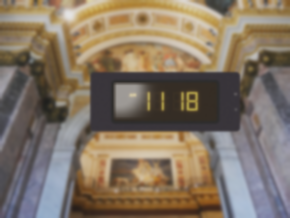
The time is 11:18
